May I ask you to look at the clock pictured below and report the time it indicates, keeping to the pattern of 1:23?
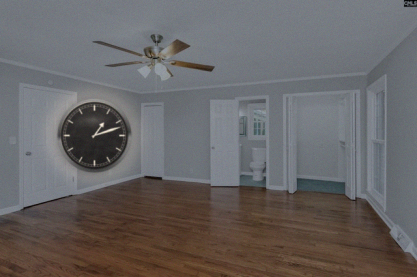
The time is 1:12
